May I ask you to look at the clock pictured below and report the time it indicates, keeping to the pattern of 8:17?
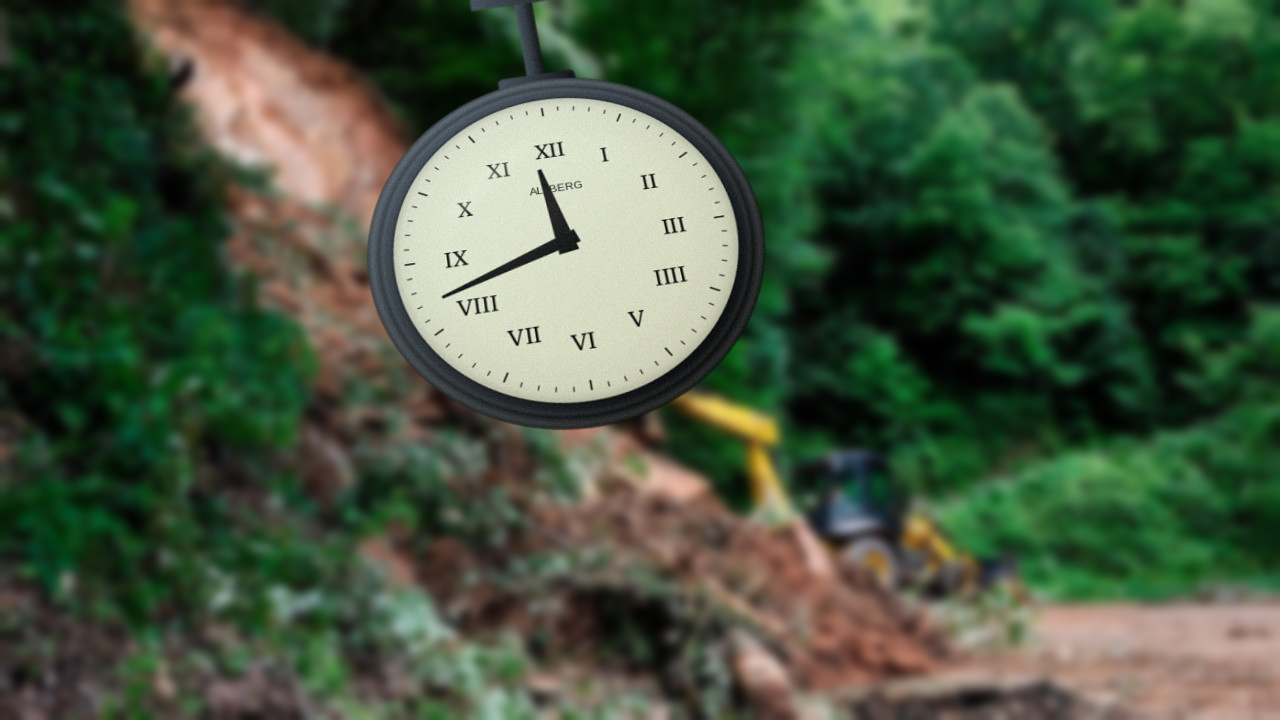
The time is 11:42
